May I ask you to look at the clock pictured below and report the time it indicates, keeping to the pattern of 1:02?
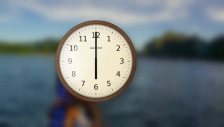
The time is 6:00
